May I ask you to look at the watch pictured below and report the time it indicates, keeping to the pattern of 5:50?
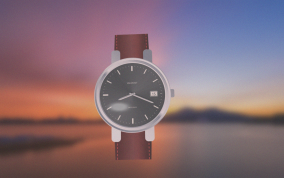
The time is 8:19
